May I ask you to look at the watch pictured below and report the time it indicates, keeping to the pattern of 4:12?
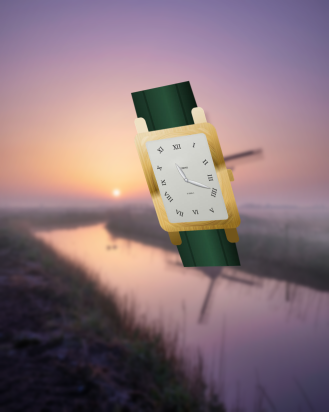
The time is 11:19
